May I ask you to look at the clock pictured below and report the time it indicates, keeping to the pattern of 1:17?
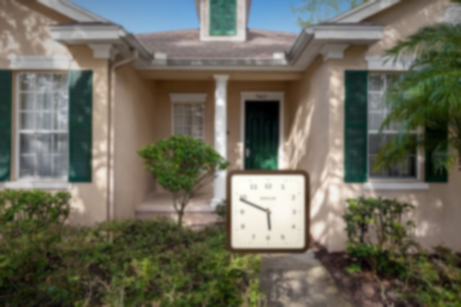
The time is 5:49
